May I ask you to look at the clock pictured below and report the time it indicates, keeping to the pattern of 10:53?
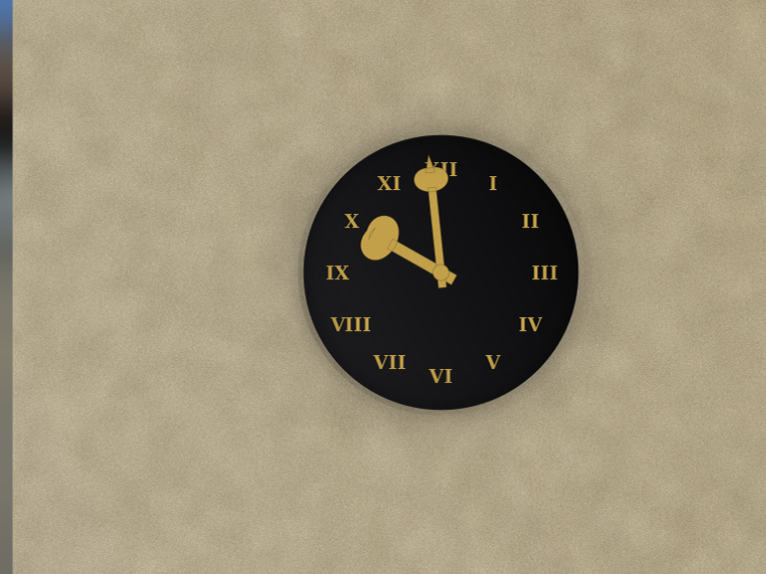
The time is 9:59
